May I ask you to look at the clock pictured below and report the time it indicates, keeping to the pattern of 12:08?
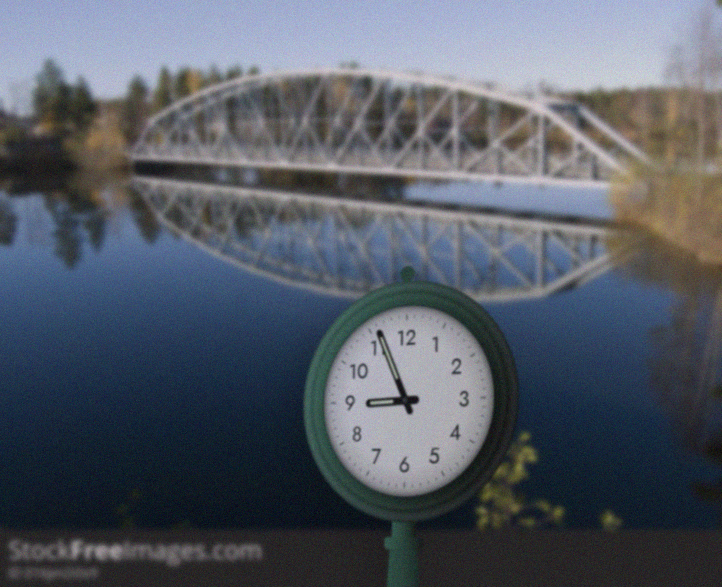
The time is 8:56
